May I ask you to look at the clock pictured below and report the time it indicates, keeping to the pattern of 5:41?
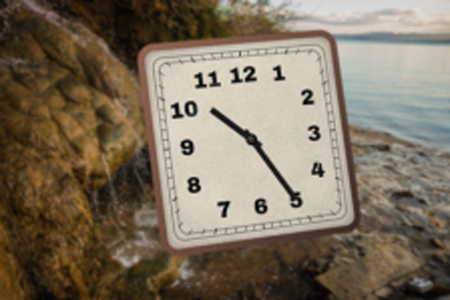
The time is 10:25
